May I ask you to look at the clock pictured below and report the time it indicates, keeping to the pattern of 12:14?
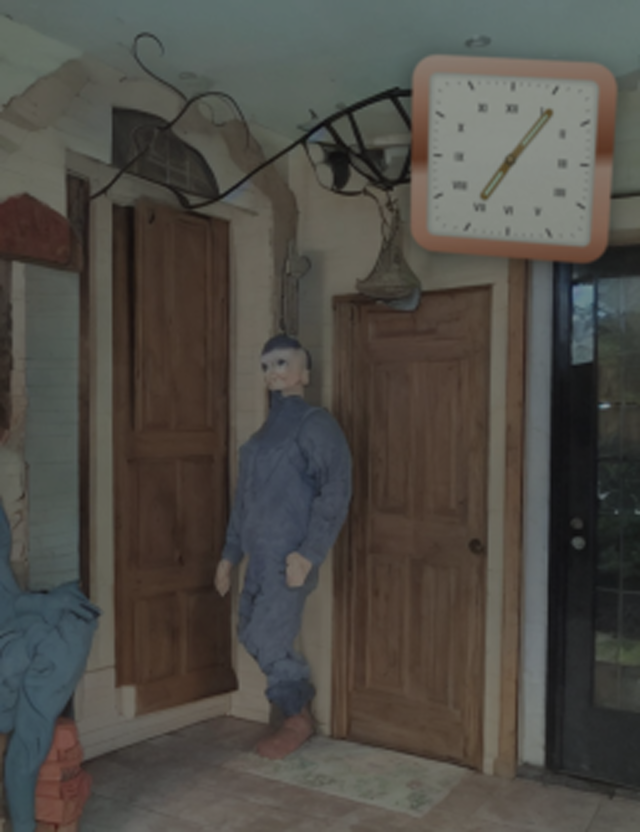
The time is 7:06
